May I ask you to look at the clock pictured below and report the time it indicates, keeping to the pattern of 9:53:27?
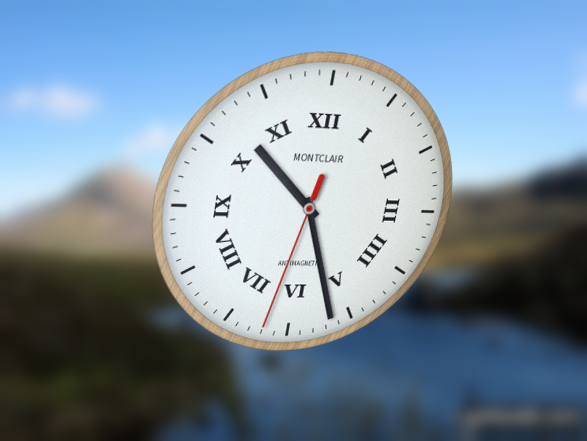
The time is 10:26:32
